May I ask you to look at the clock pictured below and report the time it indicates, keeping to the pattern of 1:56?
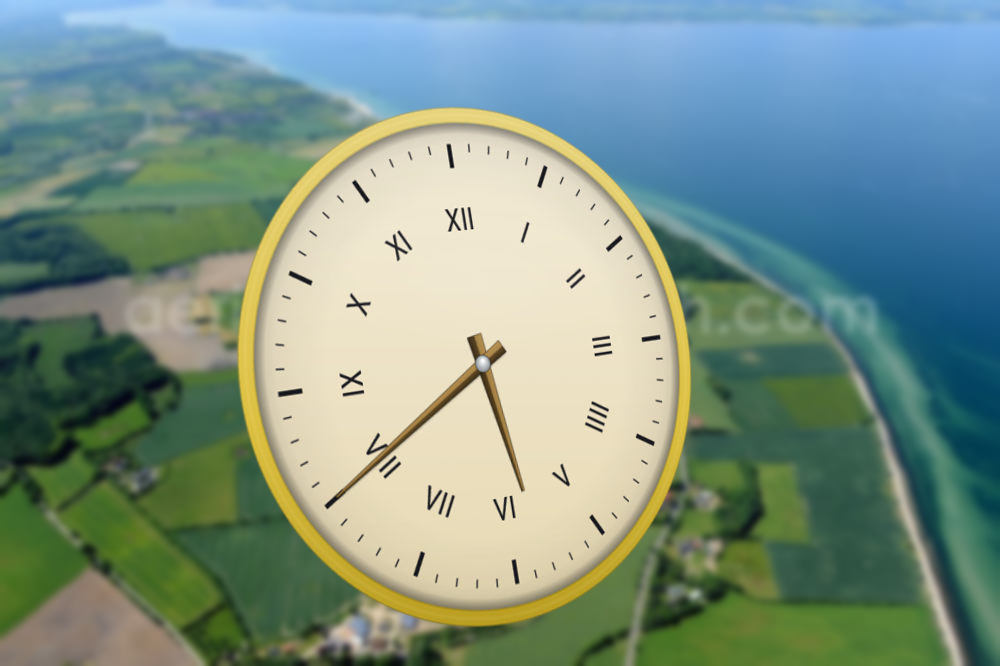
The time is 5:40
